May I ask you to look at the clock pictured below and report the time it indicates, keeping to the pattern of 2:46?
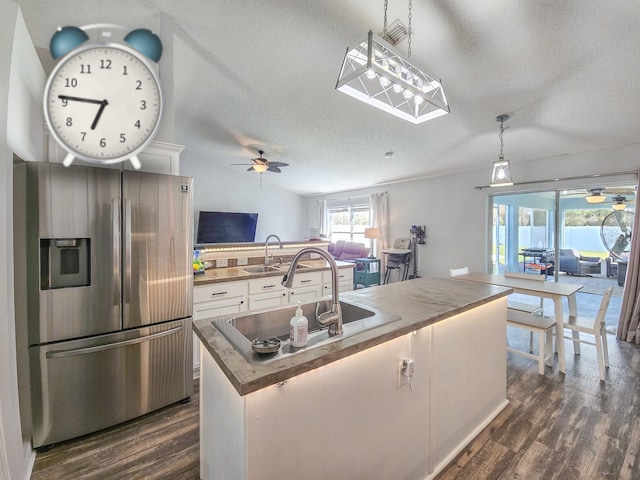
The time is 6:46
